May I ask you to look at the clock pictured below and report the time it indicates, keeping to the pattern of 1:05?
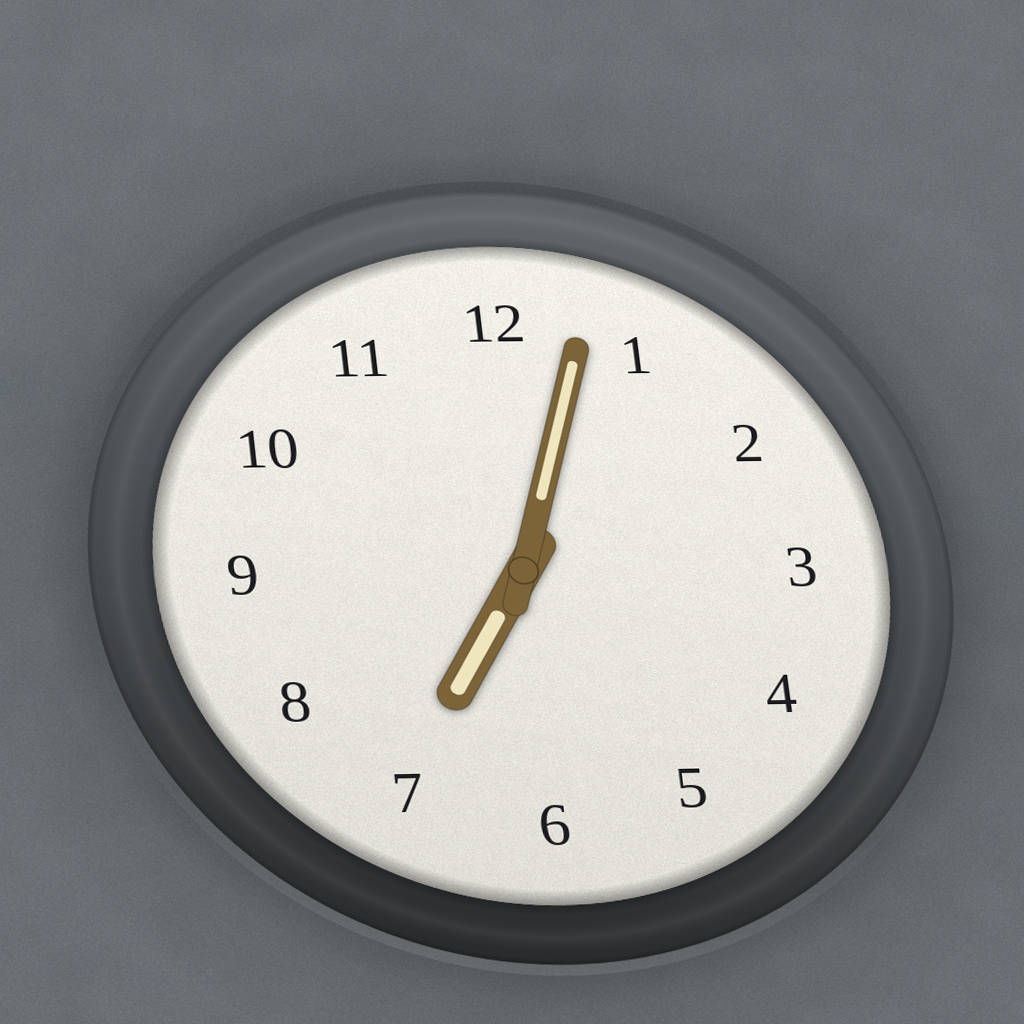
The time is 7:03
